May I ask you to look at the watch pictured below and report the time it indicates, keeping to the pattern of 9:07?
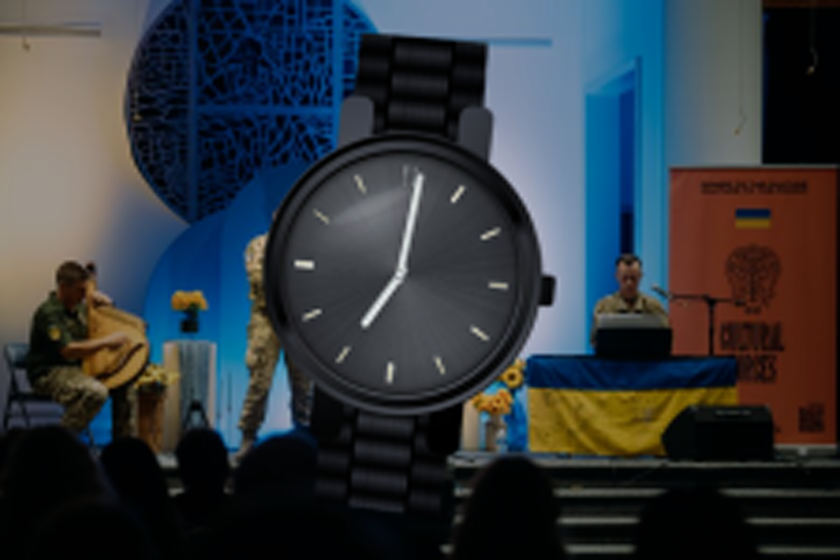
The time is 7:01
